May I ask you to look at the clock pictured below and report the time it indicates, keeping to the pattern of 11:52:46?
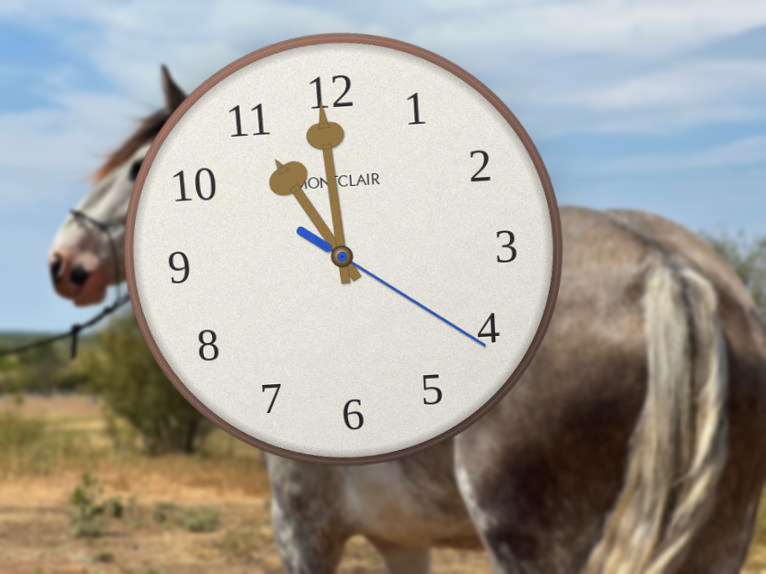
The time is 10:59:21
